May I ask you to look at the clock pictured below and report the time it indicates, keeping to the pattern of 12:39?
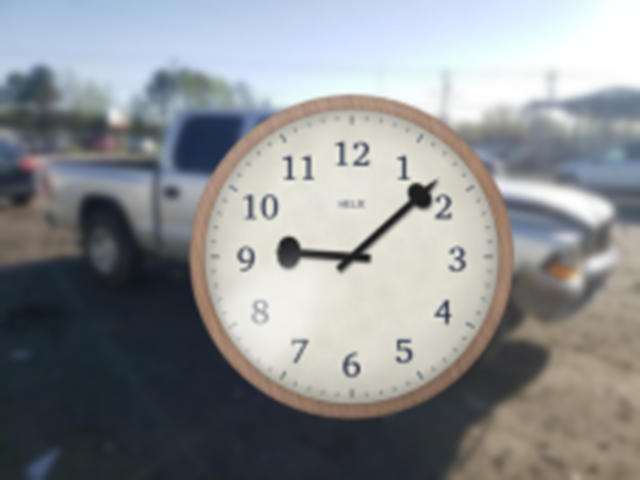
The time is 9:08
